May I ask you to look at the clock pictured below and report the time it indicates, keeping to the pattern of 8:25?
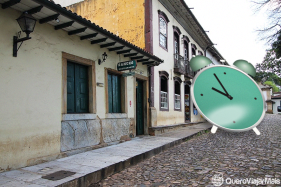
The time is 9:56
